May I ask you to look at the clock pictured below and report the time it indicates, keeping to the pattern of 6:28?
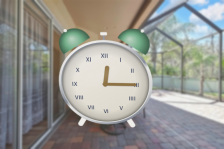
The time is 12:15
